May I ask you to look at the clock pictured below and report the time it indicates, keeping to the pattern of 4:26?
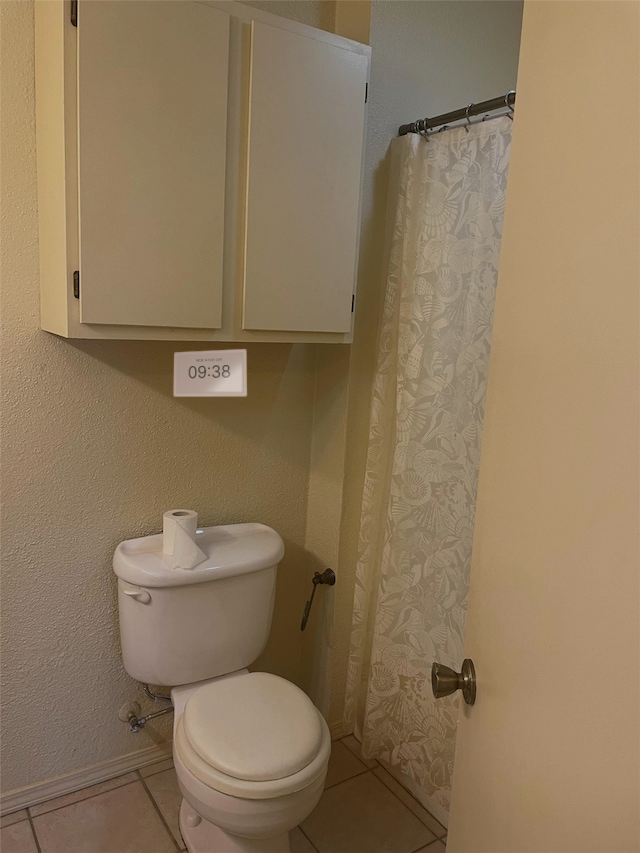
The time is 9:38
